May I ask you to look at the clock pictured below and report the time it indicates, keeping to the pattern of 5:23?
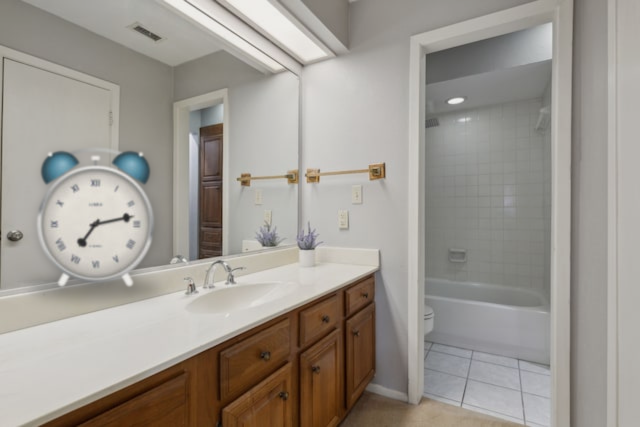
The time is 7:13
